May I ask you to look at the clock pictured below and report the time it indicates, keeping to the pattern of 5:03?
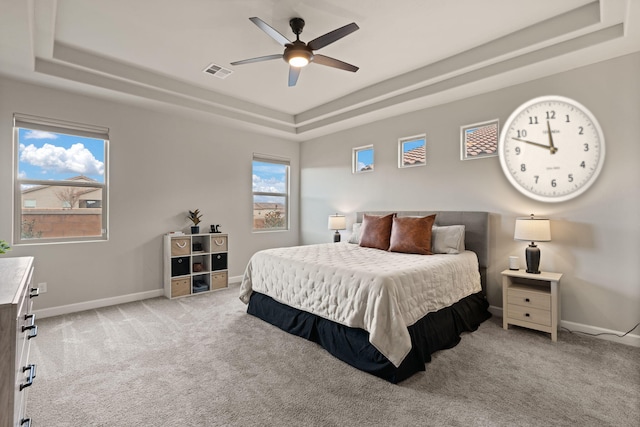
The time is 11:48
